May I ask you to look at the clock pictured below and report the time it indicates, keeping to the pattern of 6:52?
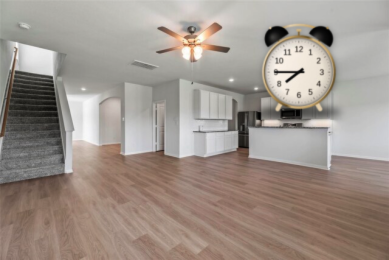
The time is 7:45
